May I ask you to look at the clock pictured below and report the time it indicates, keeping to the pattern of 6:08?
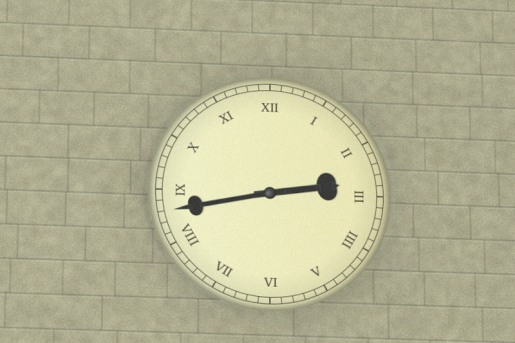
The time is 2:43
